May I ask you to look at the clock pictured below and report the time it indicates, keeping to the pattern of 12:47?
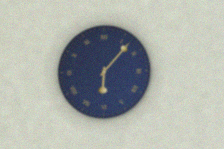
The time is 6:07
